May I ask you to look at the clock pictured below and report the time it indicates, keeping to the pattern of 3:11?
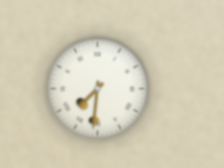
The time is 7:31
